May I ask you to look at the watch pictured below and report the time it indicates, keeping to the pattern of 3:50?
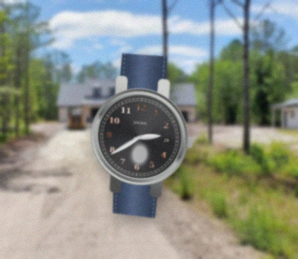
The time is 2:39
